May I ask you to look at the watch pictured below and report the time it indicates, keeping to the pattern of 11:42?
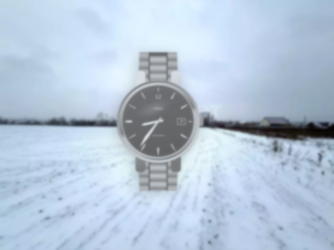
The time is 8:36
